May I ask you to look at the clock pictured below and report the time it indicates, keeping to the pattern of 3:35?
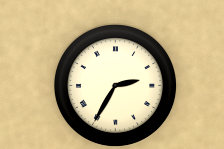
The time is 2:35
